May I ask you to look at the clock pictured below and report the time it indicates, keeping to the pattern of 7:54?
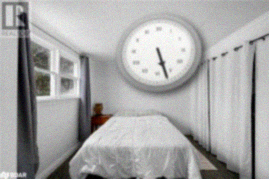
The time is 5:27
